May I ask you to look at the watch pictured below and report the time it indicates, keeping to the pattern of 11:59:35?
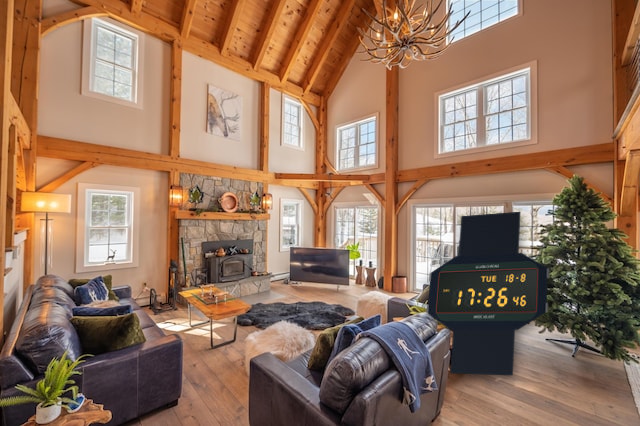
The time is 17:26:46
